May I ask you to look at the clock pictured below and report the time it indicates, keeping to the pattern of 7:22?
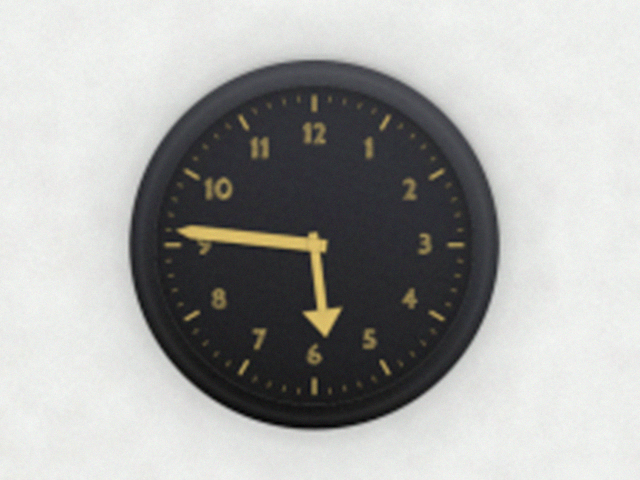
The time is 5:46
